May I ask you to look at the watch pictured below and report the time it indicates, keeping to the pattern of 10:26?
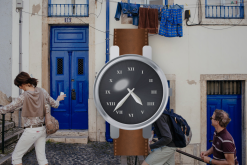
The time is 4:37
